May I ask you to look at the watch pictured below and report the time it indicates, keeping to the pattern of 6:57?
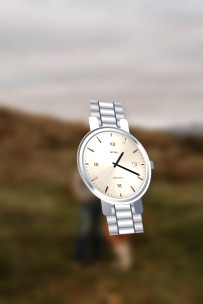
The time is 1:19
